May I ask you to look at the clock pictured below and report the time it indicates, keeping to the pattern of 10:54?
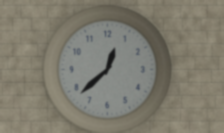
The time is 12:38
